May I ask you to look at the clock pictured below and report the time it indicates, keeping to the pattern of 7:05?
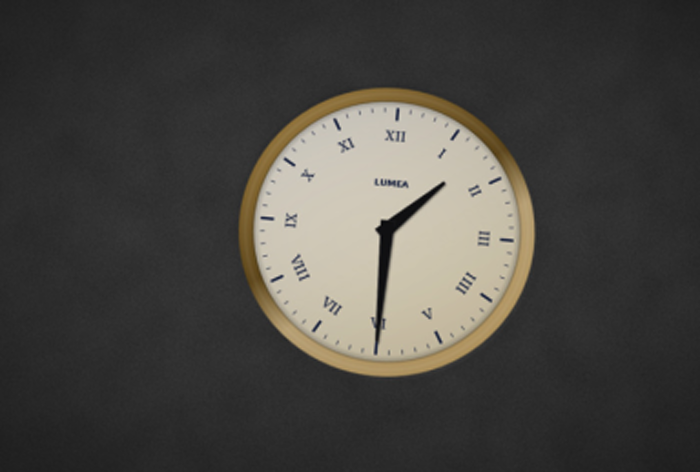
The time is 1:30
